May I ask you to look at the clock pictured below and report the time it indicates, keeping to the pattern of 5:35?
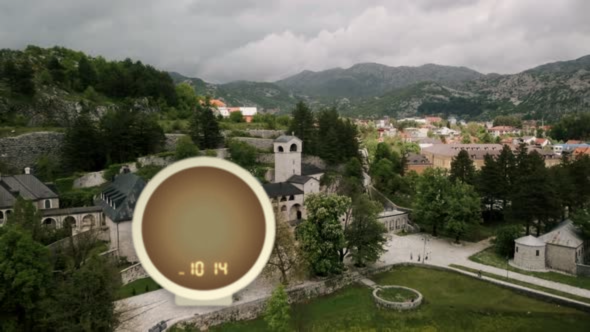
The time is 10:14
